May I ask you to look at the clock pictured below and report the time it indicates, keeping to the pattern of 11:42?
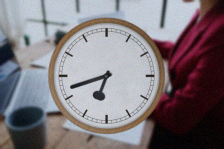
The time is 6:42
